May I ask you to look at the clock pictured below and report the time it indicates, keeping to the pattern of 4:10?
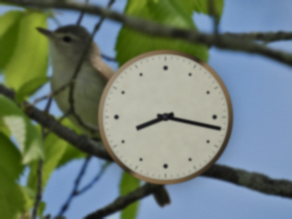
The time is 8:17
